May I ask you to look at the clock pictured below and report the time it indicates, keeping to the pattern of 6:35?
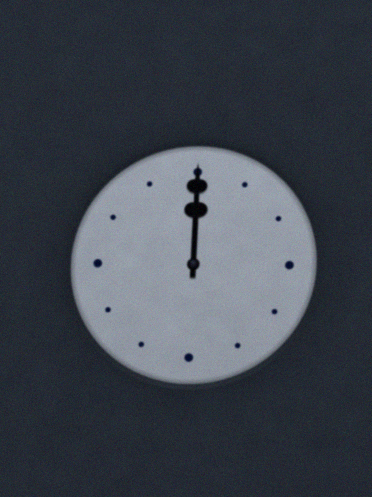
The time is 12:00
